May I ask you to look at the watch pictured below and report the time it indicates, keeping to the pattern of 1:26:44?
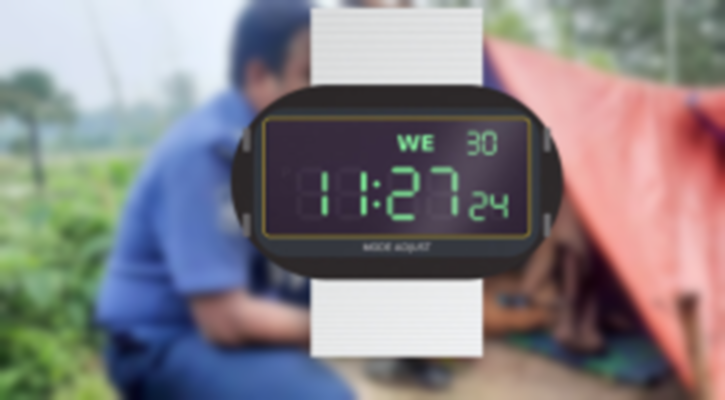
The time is 11:27:24
